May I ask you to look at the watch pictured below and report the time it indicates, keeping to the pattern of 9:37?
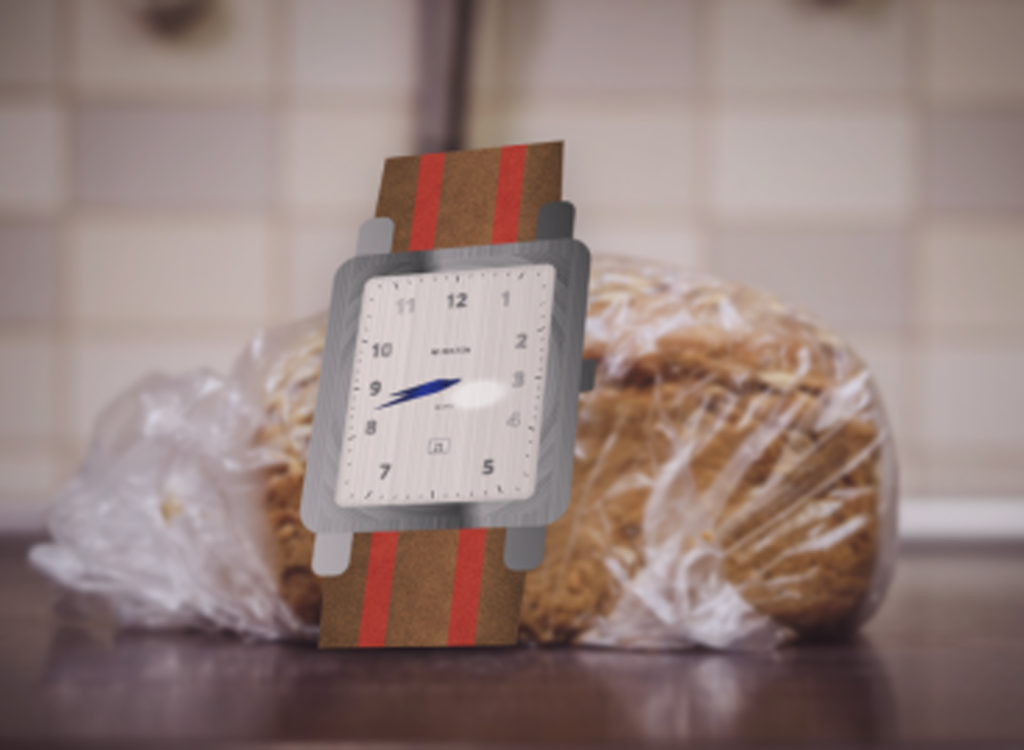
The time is 8:42
